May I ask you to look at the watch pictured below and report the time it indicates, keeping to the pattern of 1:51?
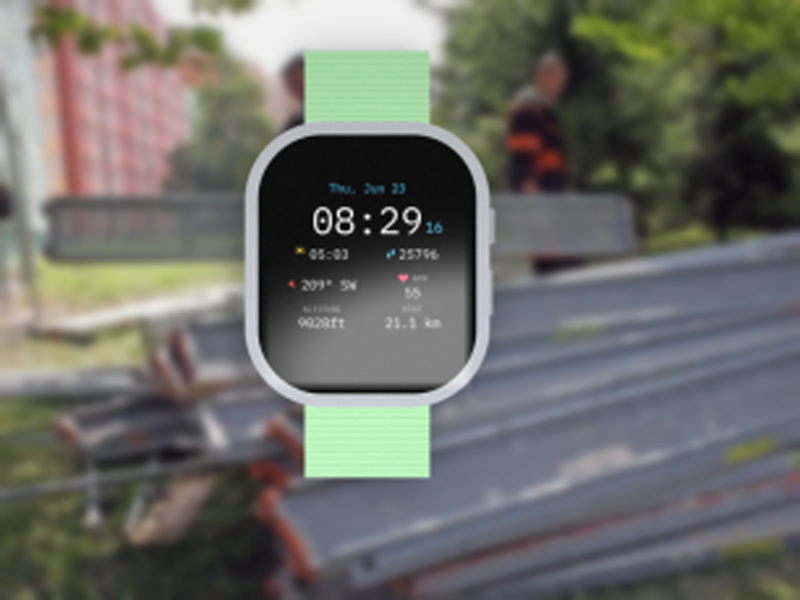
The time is 8:29
